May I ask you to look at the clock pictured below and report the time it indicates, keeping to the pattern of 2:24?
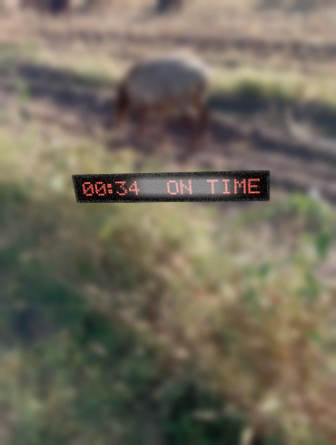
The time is 0:34
